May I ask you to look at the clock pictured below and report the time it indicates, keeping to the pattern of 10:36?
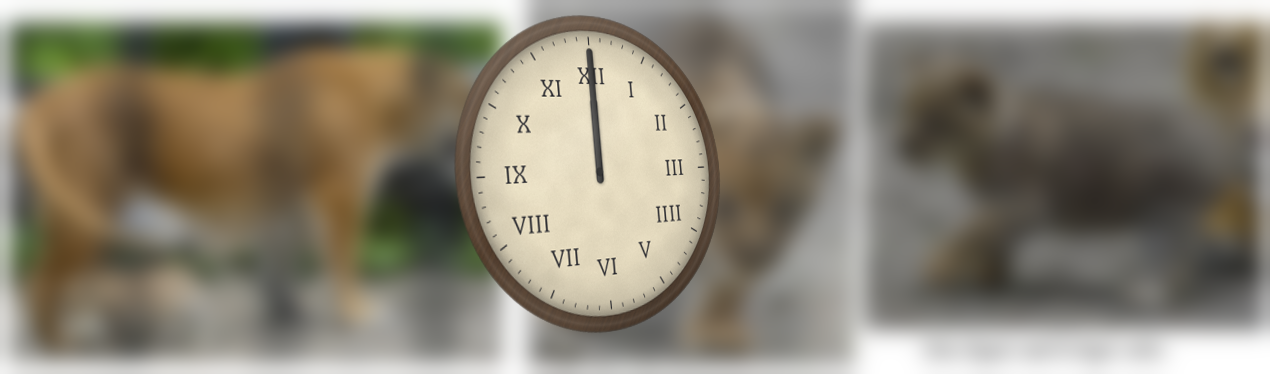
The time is 12:00
